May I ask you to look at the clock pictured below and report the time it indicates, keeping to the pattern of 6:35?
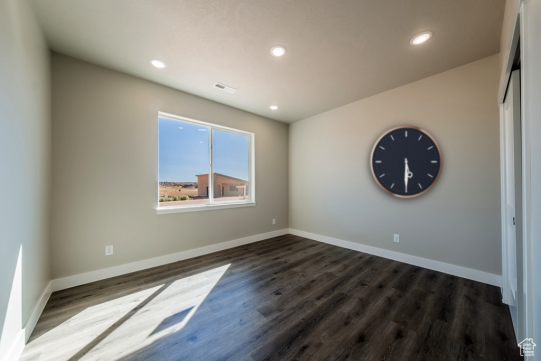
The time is 5:30
